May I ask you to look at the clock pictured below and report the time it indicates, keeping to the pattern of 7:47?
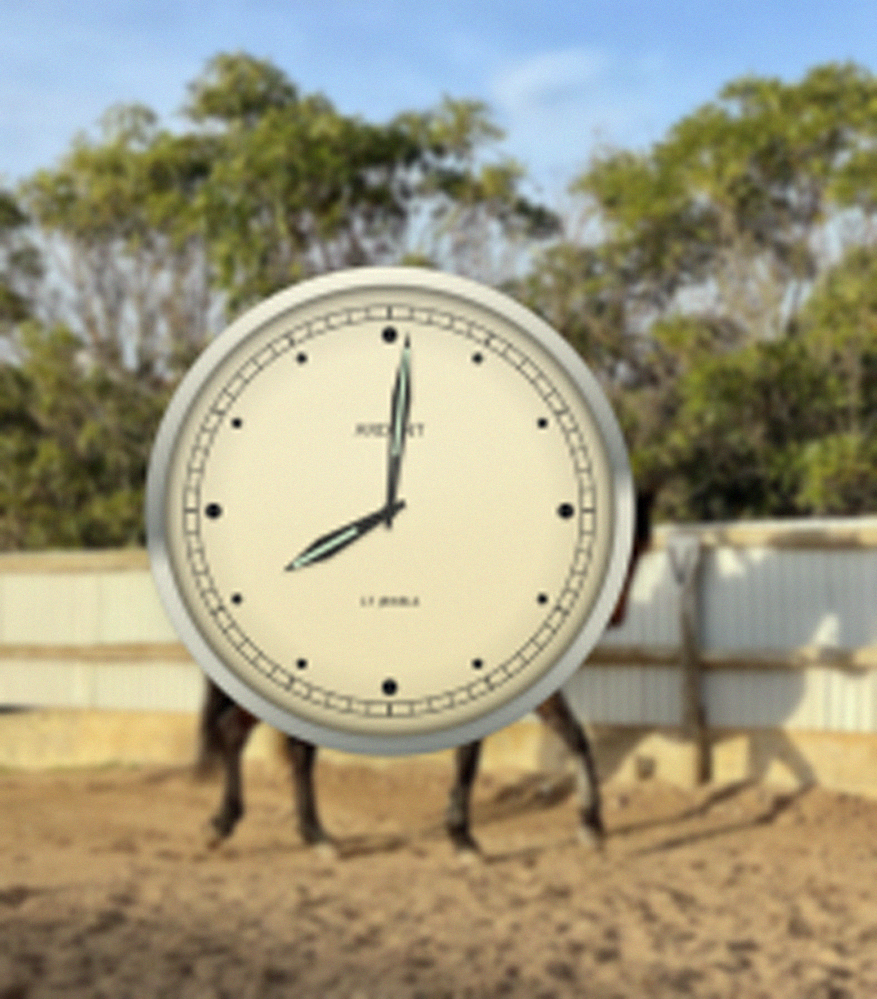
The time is 8:01
